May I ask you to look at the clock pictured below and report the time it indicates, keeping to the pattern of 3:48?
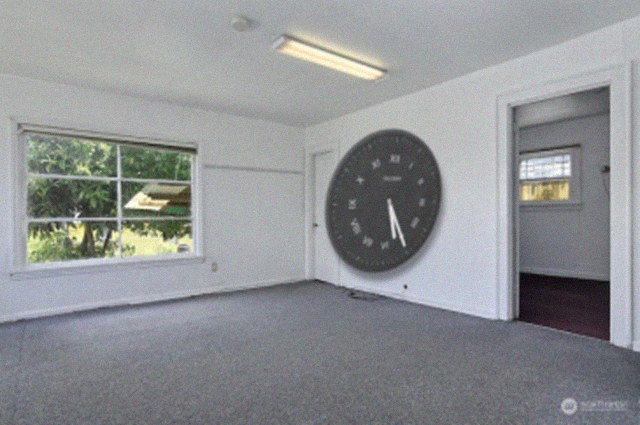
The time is 5:25
